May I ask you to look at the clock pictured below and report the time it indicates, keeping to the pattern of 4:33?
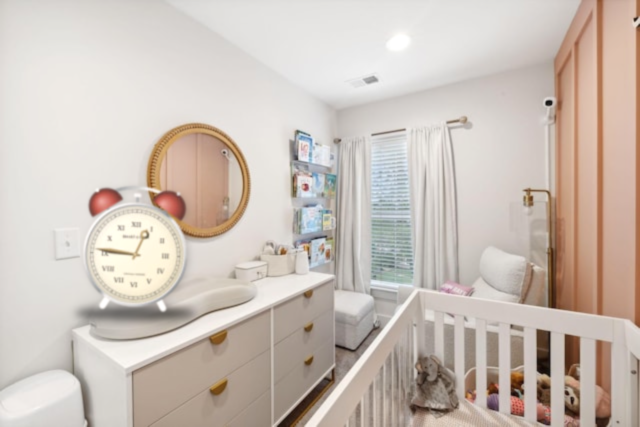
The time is 12:46
